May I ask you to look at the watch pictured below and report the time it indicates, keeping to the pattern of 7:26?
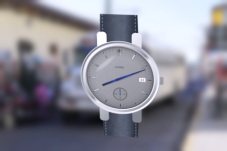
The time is 8:11
